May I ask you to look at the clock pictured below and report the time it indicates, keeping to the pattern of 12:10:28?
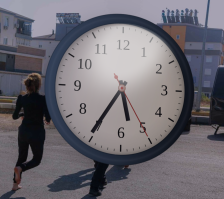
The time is 5:35:25
